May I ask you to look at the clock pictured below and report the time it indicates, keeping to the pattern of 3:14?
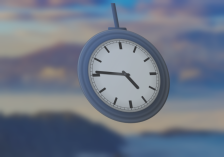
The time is 4:46
